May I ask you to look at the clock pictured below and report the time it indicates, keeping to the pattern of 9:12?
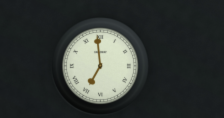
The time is 6:59
